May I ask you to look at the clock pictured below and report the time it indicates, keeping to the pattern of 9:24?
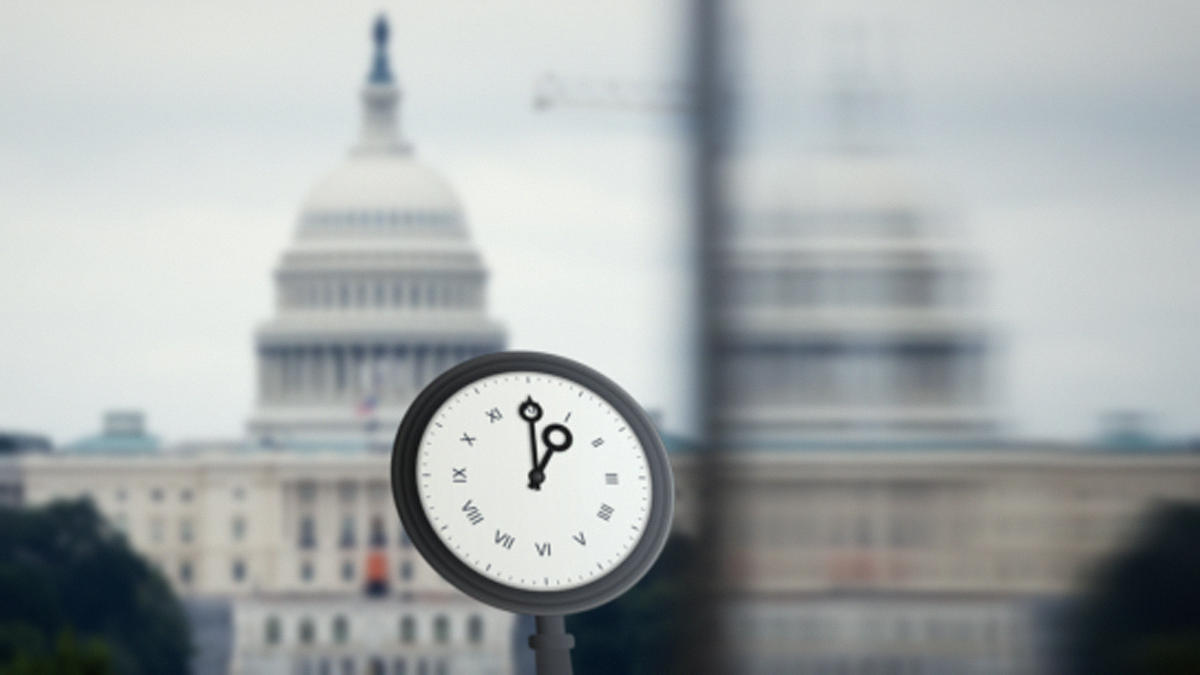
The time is 1:00
